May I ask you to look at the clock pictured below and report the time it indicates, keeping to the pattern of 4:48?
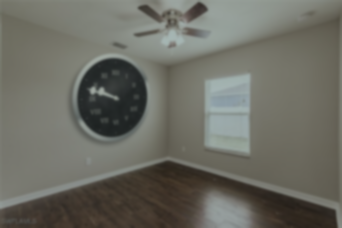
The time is 9:48
